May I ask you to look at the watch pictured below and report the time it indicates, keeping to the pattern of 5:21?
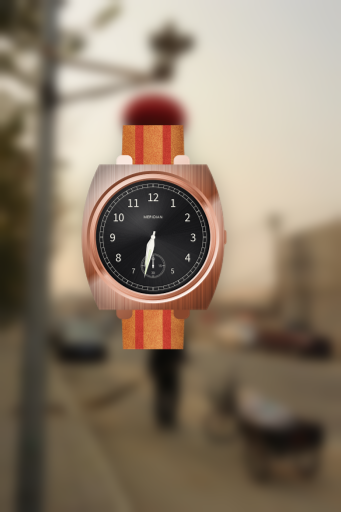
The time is 6:32
